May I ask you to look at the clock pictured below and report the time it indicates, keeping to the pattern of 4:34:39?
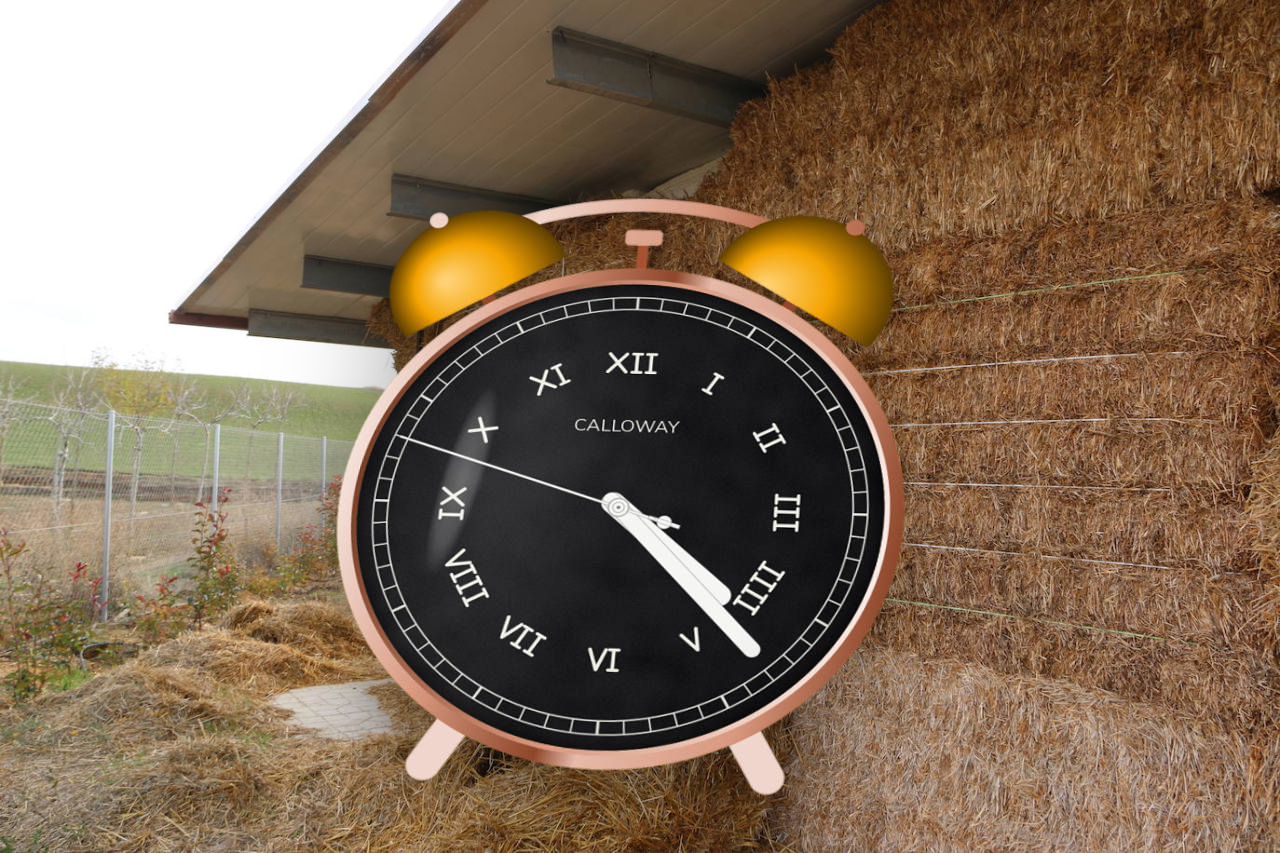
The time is 4:22:48
